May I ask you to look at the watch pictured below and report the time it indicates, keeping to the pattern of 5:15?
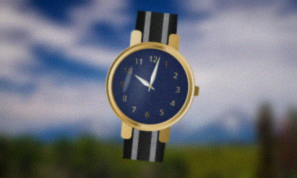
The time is 10:02
